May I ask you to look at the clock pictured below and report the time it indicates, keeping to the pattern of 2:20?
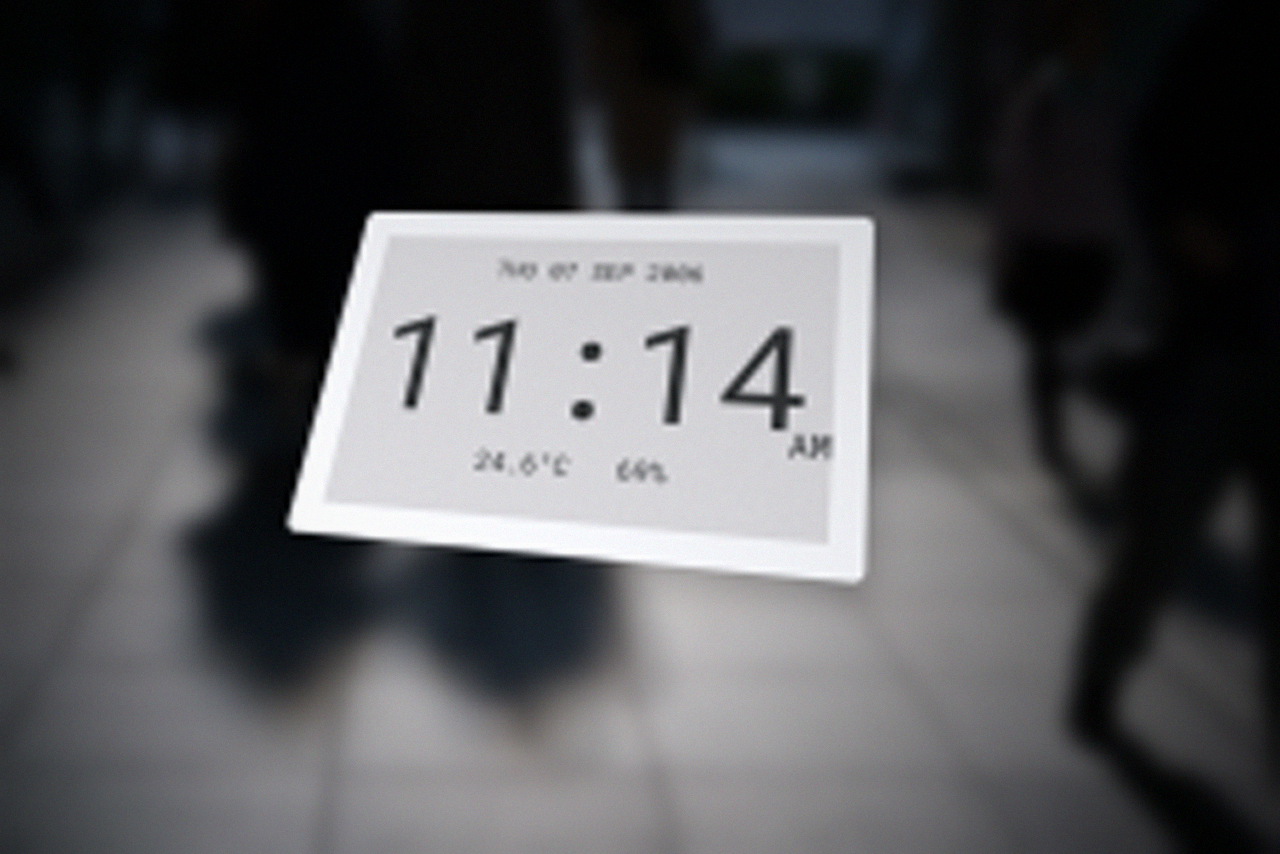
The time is 11:14
